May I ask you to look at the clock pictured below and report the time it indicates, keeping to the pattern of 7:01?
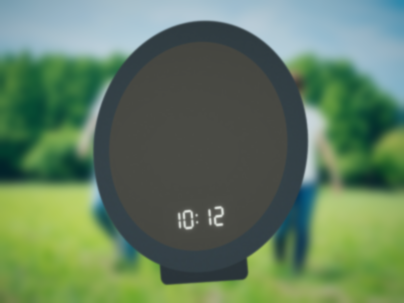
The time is 10:12
